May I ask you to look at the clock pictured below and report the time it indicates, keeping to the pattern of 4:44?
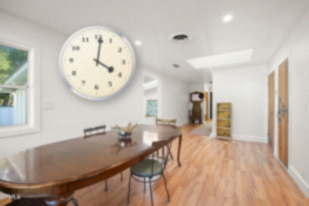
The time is 4:01
